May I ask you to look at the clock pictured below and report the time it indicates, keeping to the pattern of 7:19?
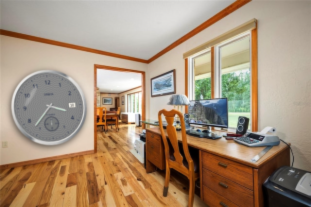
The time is 3:37
